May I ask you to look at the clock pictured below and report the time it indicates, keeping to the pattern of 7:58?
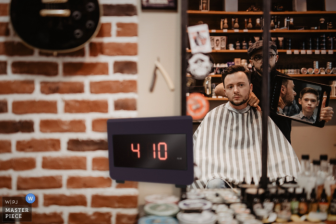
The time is 4:10
